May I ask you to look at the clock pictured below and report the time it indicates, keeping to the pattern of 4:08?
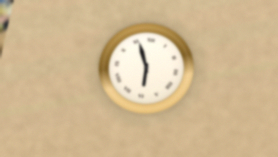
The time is 5:56
